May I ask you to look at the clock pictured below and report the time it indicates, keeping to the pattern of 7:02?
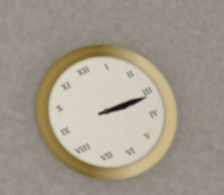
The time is 3:16
